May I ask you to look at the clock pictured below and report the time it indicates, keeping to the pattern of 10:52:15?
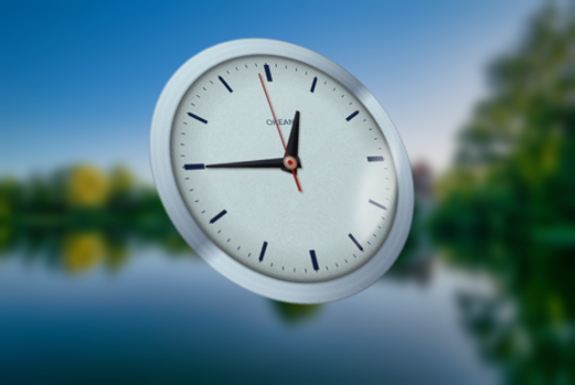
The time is 12:44:59
